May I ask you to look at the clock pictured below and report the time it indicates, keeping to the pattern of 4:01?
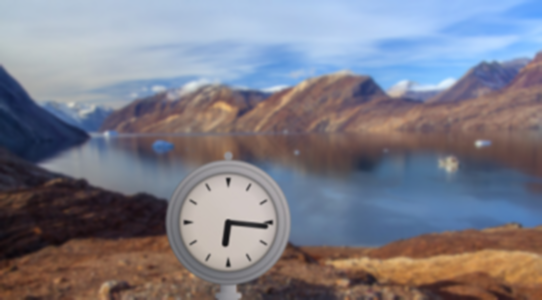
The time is 6:16
